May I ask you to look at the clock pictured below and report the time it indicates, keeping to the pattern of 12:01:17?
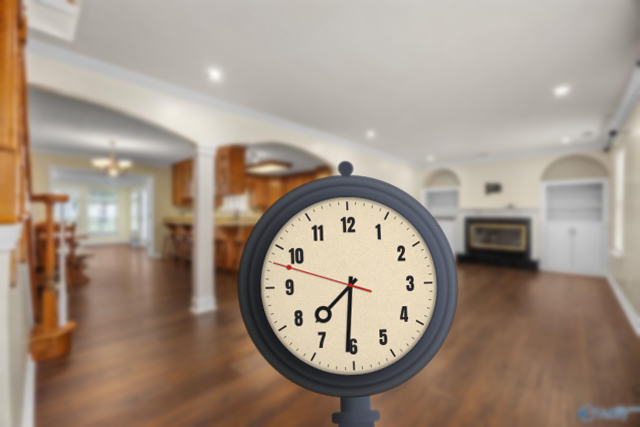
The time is 7:30:48
